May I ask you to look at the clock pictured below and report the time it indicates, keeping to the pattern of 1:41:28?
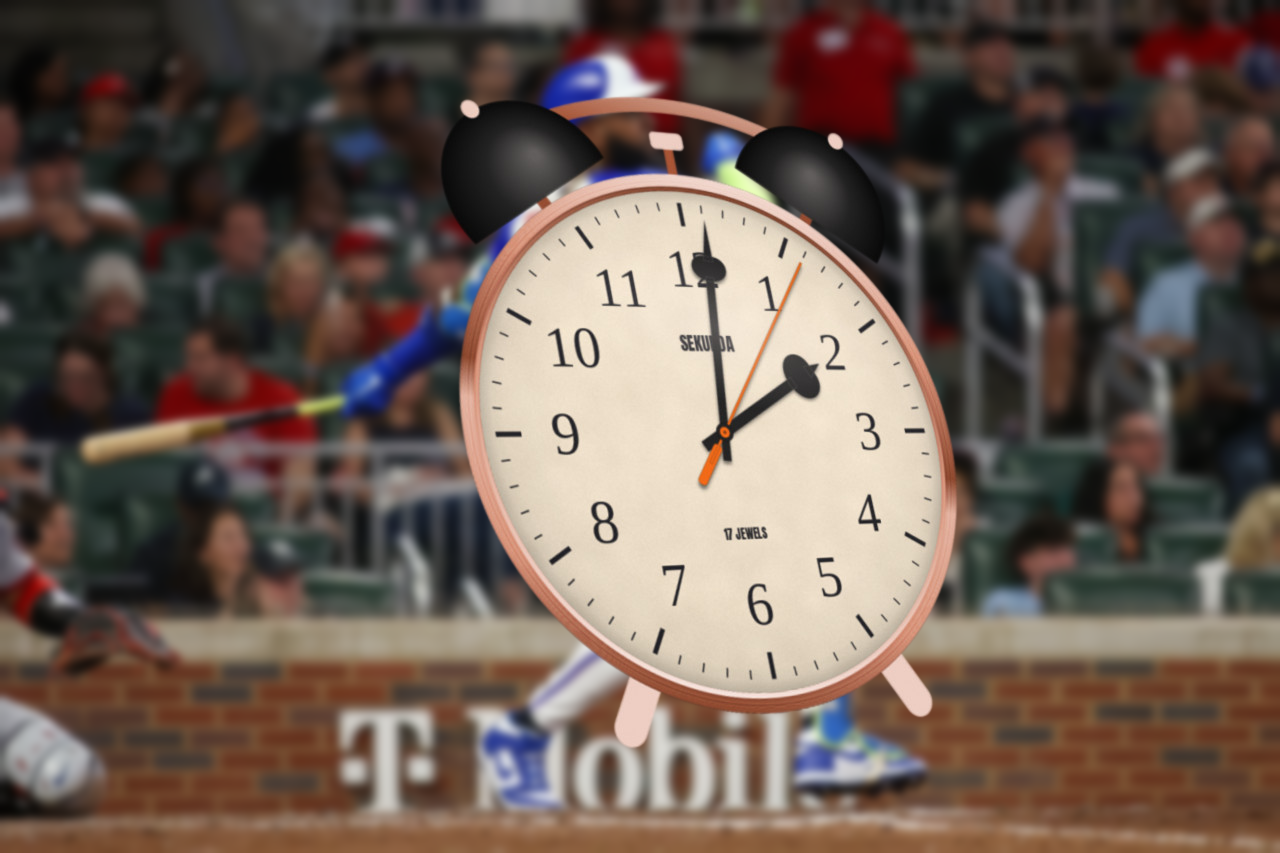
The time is 2:01:06
